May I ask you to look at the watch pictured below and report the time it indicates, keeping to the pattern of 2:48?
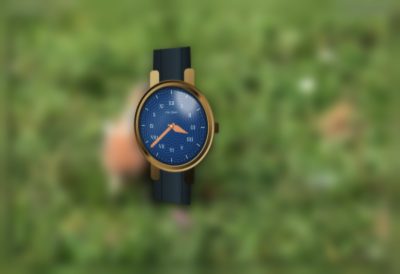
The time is 3:38
